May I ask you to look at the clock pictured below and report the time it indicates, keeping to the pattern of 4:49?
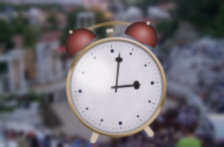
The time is 3:02
